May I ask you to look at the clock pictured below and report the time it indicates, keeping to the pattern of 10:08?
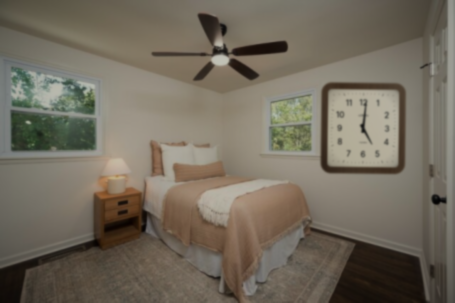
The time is 5:01
